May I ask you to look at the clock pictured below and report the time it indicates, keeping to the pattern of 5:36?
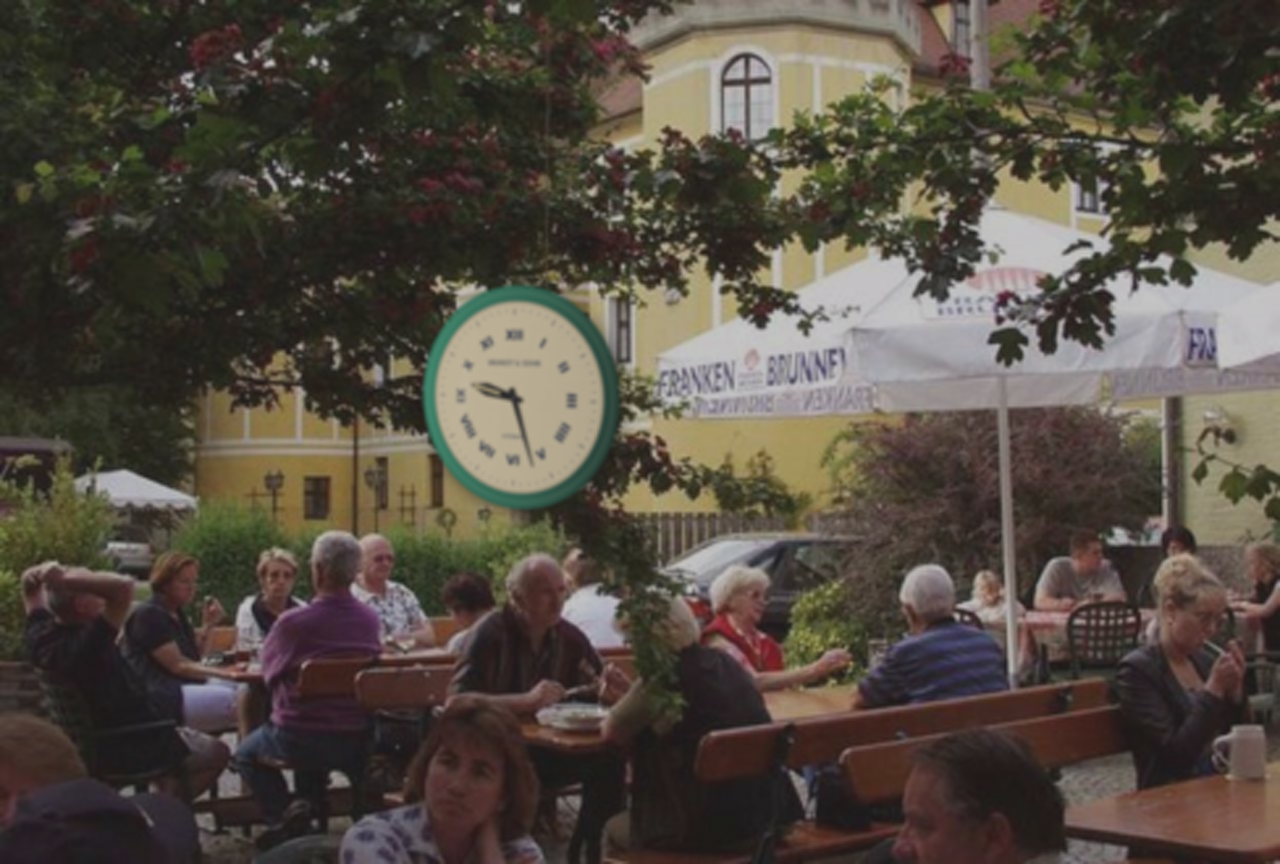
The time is 9:27
